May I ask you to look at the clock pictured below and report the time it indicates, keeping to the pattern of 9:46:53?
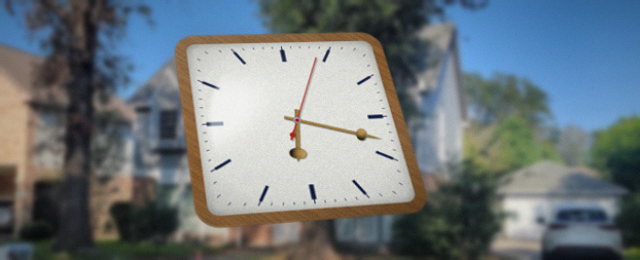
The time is 6:18:04
